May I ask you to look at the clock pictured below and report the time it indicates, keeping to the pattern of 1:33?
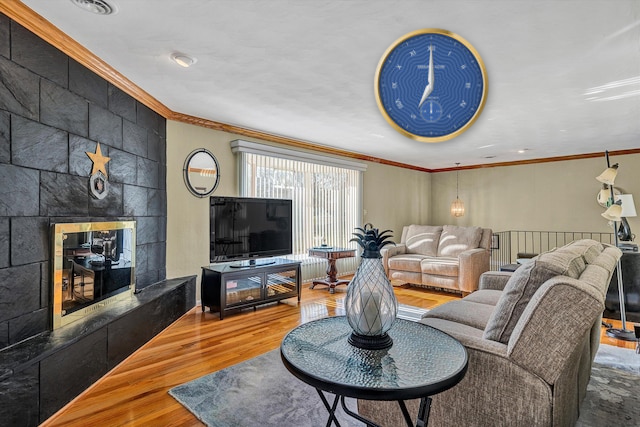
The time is 7:00
